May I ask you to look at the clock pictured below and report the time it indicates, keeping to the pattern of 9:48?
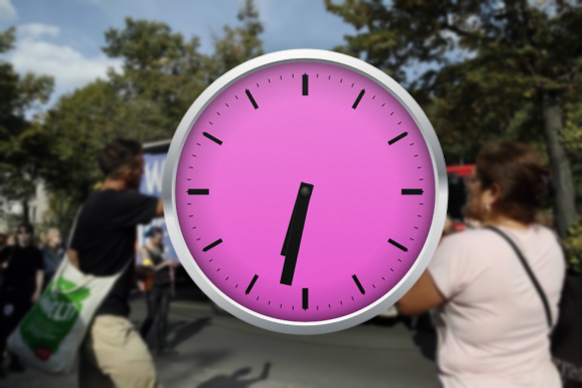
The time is 6:32
